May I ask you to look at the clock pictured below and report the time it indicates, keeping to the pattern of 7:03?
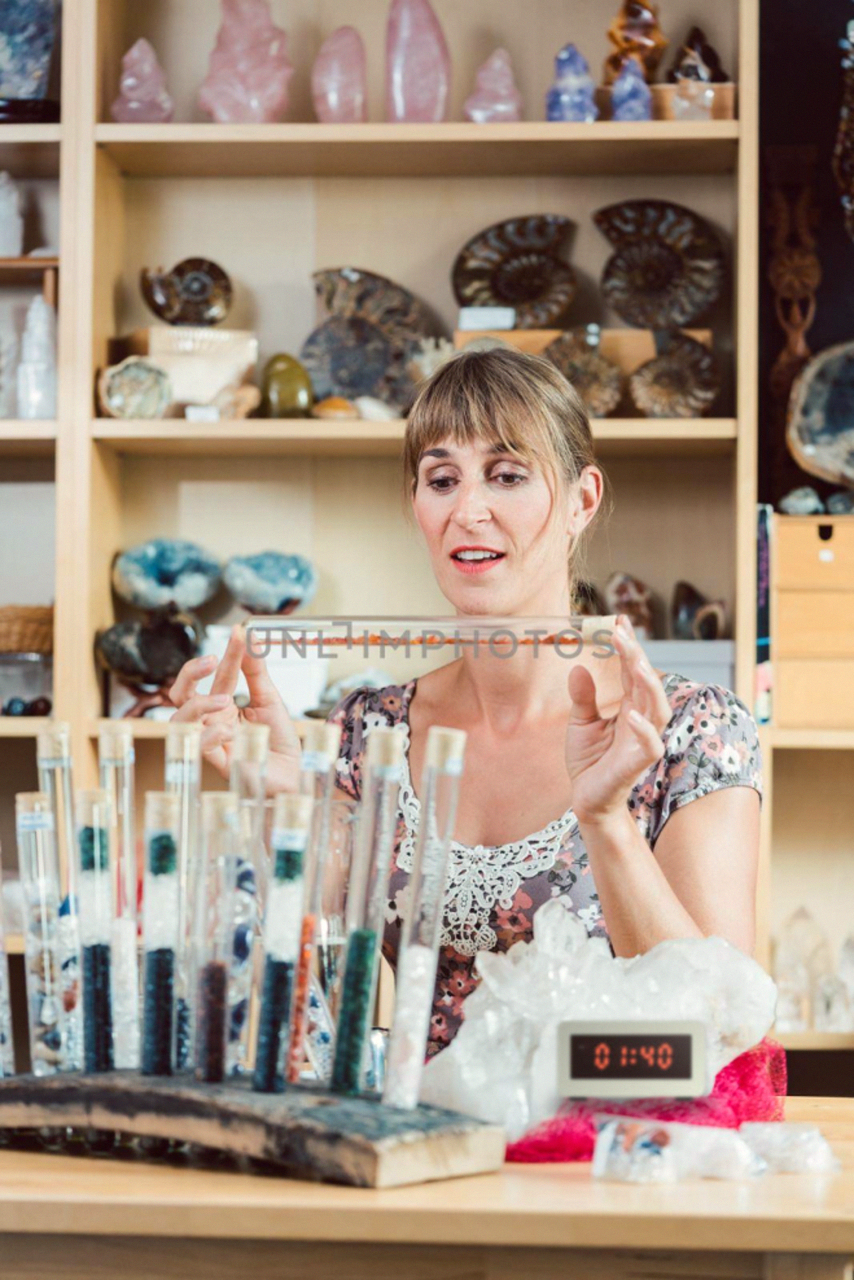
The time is 1:40
